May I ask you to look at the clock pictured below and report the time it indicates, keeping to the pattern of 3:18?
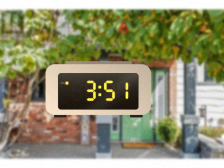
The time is 3:51
